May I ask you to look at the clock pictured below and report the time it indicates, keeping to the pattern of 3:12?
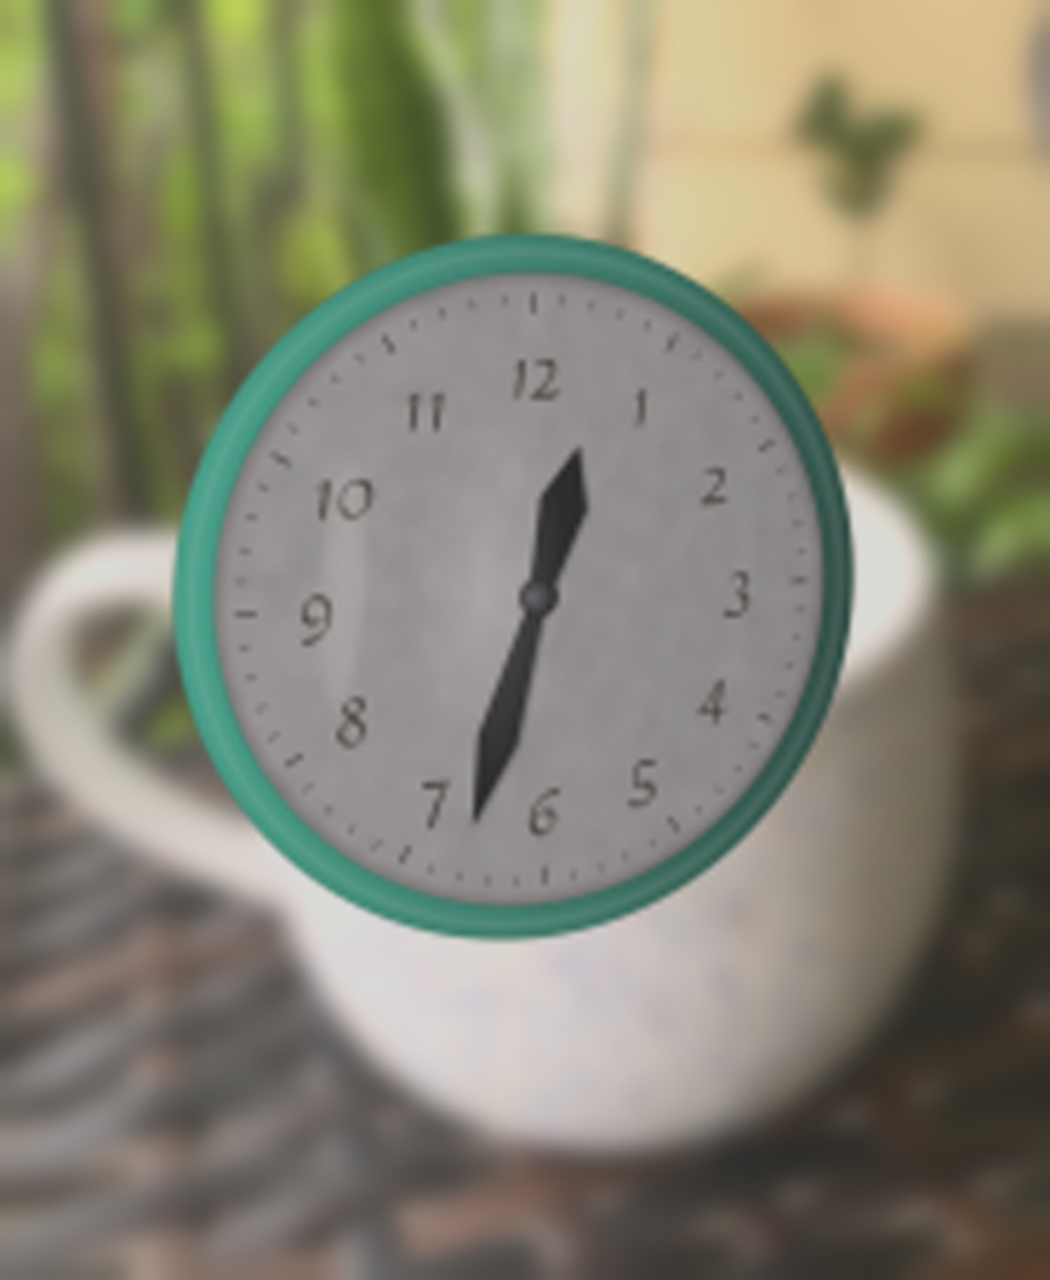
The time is 12:33
